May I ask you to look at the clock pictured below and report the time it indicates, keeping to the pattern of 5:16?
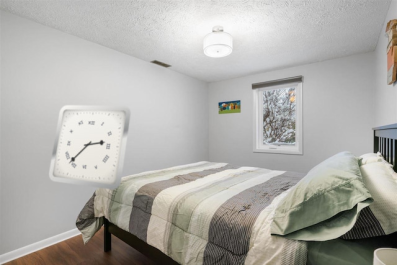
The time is 2:37
